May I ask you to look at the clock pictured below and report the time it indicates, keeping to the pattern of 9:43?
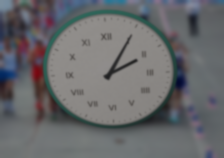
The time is 2:05
